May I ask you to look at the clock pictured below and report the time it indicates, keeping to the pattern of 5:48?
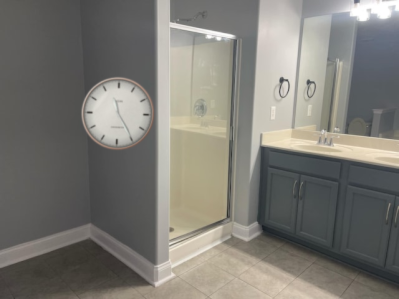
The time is 11:25
